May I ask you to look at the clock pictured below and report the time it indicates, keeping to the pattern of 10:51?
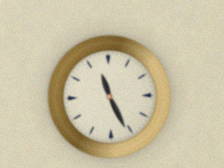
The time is 11:26
